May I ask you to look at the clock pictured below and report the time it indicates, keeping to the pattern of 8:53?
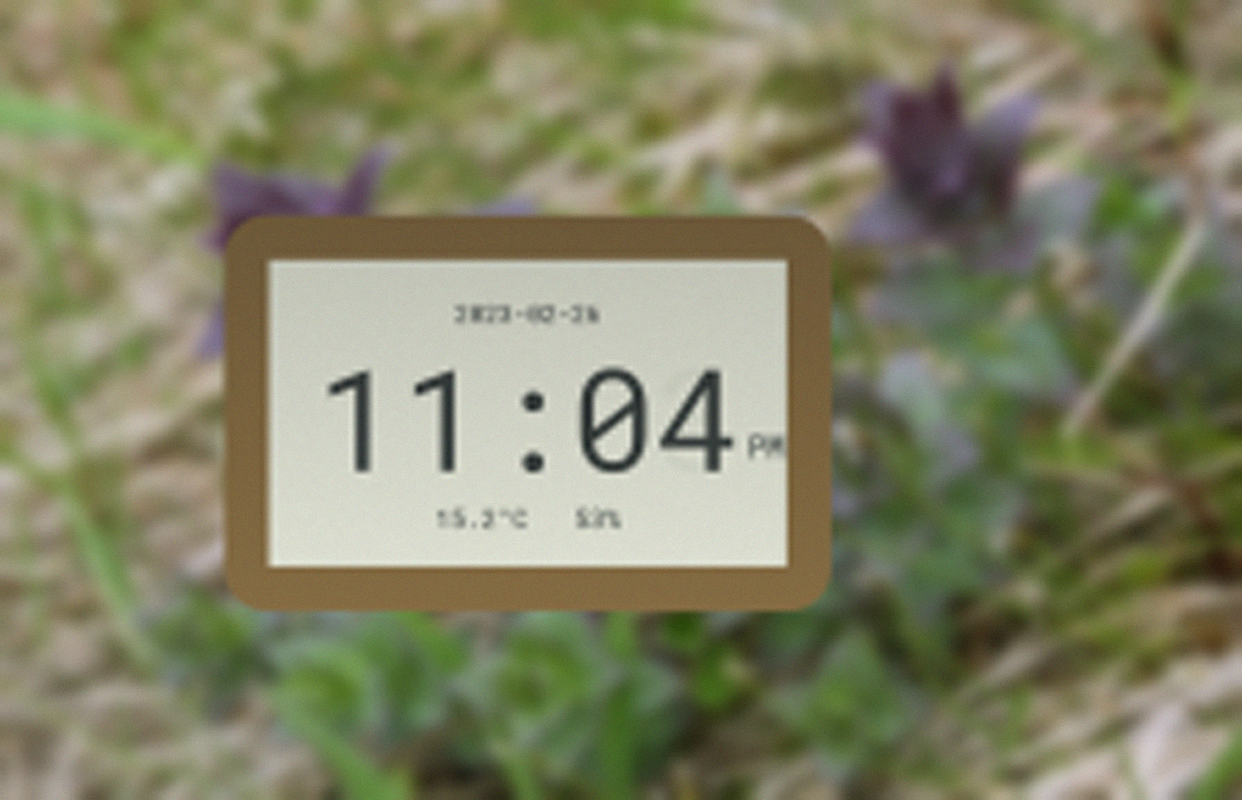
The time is 11:04
